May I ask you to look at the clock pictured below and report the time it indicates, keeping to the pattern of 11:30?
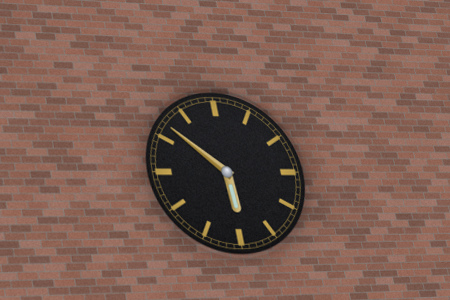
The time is 5:52
